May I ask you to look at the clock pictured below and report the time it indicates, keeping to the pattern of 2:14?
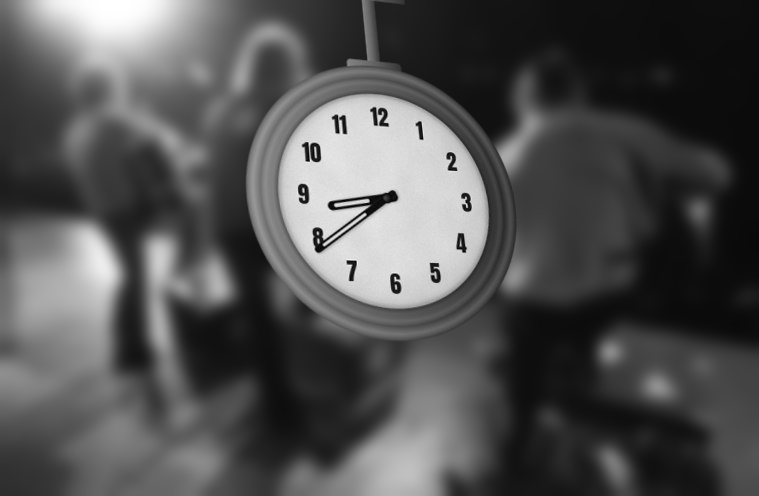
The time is 8:39
